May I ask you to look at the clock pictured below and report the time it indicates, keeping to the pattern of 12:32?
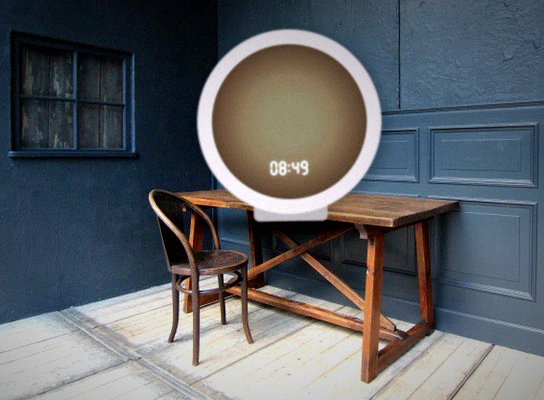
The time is 8:49
